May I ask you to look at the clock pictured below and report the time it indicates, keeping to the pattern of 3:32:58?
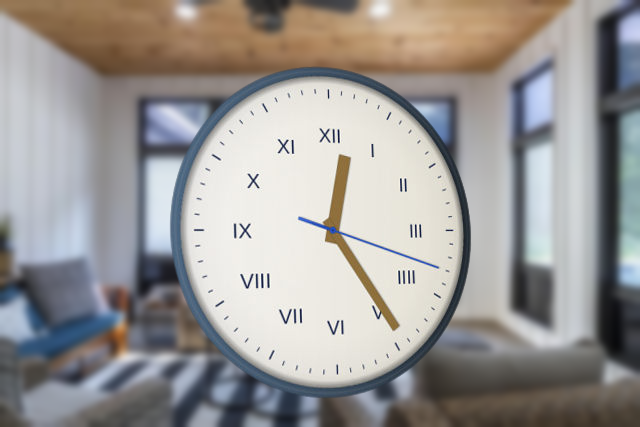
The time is 12:24:18
